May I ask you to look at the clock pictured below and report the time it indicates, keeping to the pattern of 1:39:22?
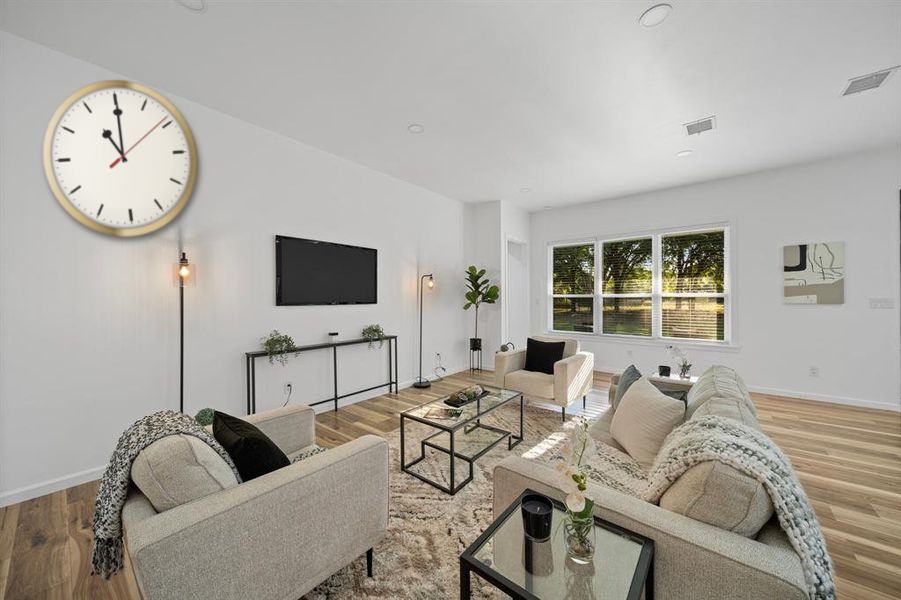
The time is 11:00:09
